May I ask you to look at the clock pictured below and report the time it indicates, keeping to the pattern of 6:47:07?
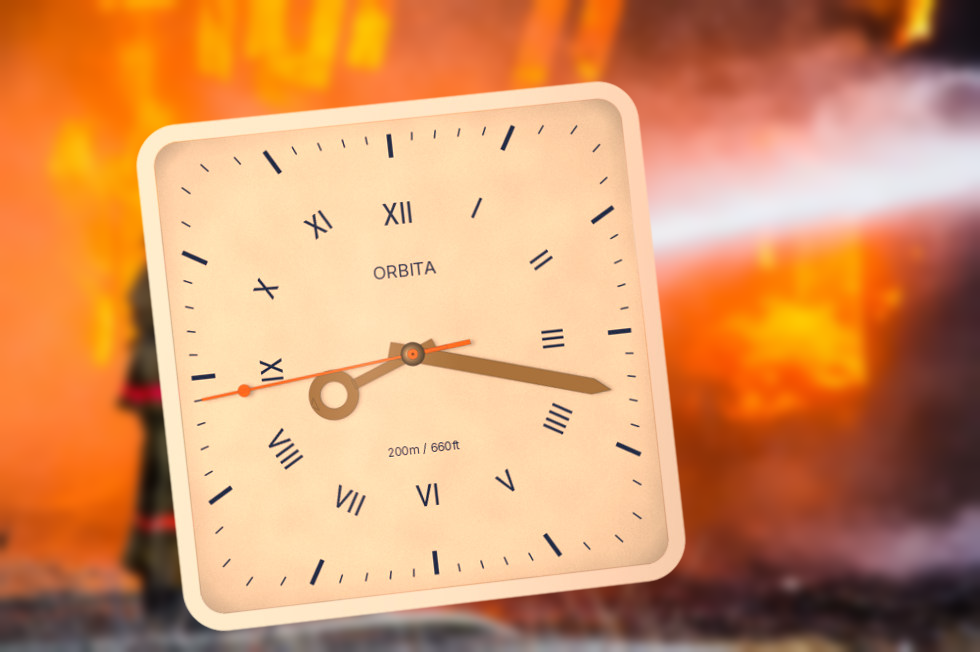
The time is 8:17:44
